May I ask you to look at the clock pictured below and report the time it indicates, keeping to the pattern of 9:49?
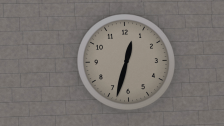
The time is 12:33
